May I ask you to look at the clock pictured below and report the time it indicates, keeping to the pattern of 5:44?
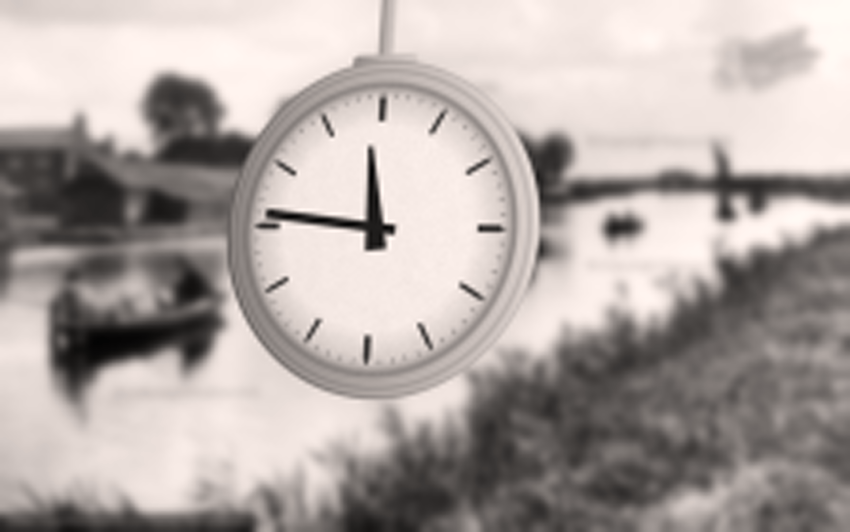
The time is 11:46
